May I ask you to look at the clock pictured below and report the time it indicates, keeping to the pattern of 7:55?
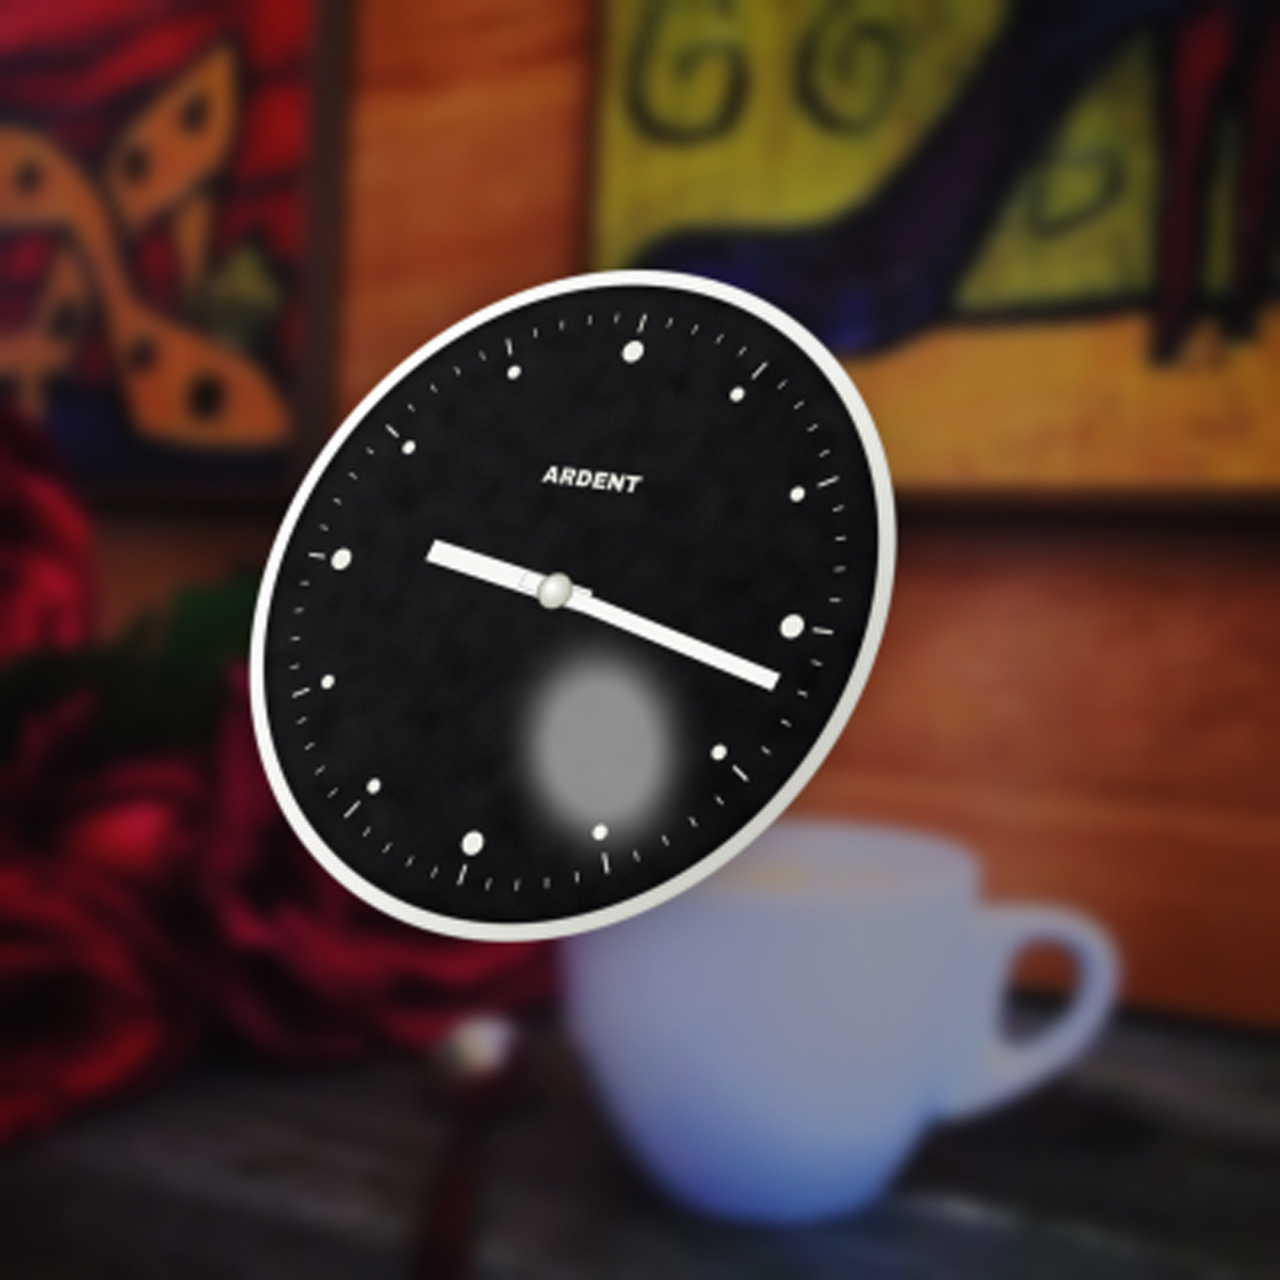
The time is 9:17
